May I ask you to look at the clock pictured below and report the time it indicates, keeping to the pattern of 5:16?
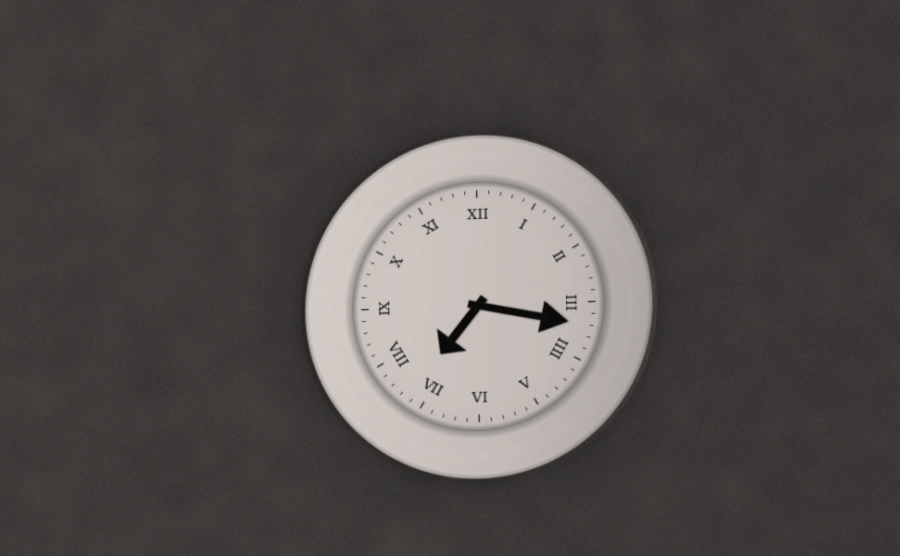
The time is 7:17
